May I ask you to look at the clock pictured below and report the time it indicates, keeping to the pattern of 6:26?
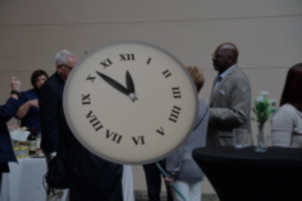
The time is 11:52
